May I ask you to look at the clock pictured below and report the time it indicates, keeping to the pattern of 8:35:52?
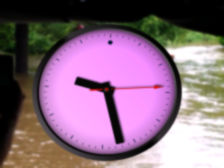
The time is 9:27:14
